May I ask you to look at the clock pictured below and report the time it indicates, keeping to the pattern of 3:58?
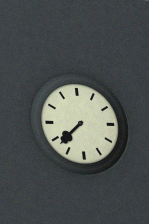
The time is 7:38
